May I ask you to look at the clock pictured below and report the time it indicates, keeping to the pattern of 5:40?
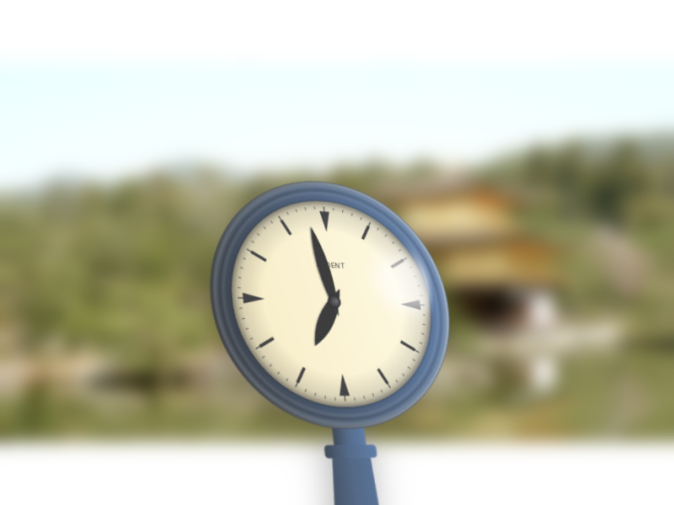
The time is 6:58
